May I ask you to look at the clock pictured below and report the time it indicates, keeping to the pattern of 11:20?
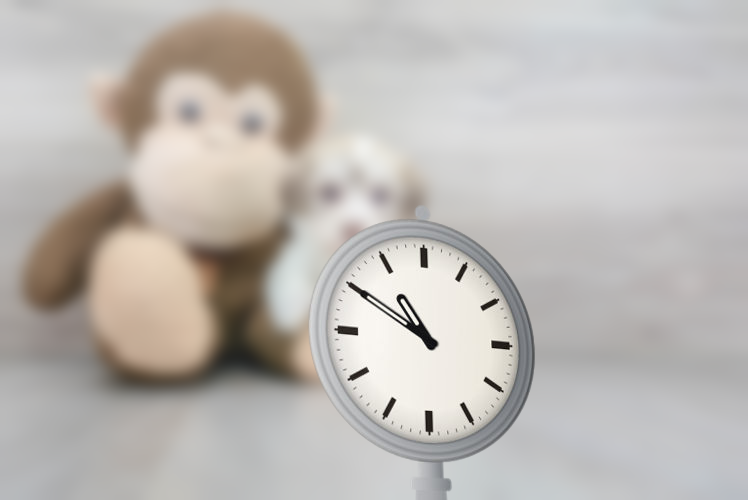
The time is 10:50
